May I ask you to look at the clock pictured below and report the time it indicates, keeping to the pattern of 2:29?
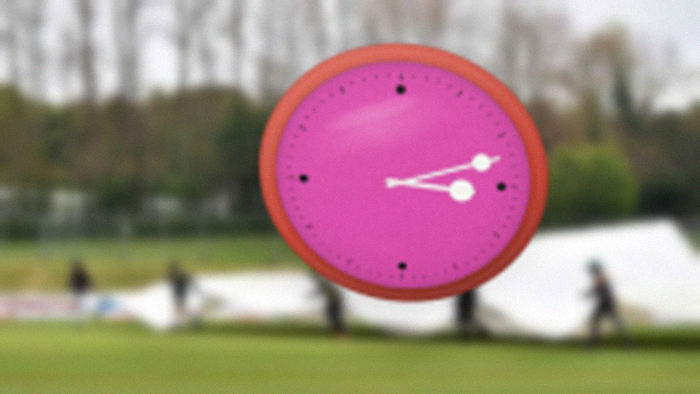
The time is 3:12
